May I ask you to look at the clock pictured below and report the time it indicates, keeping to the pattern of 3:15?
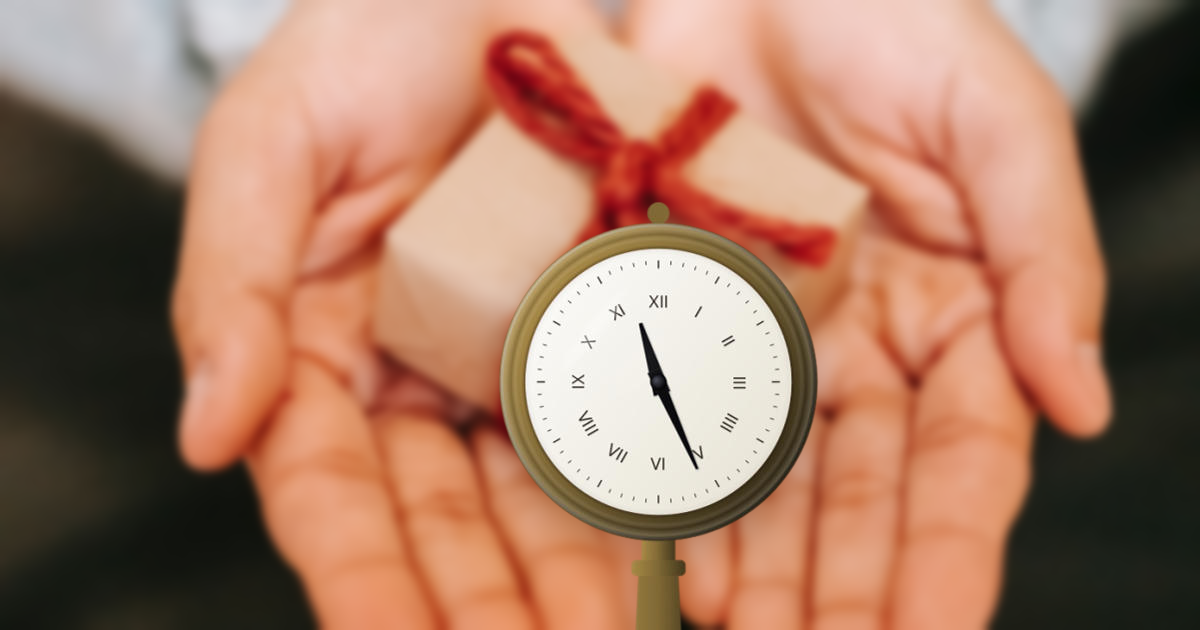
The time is 11:26
